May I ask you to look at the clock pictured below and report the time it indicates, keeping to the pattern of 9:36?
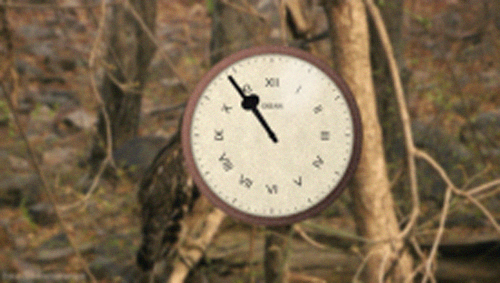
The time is 10:54
